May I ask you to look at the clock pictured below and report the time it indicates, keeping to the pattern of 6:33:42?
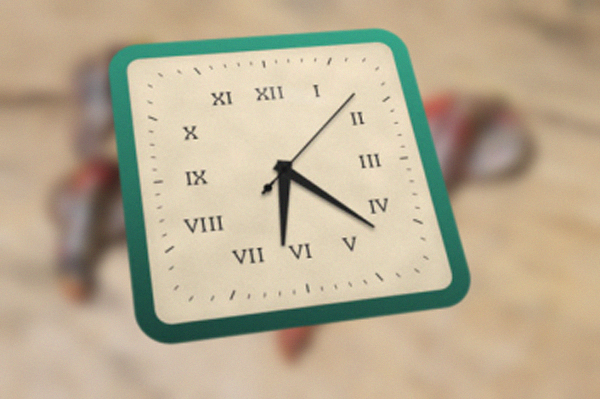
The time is 6:22:08
